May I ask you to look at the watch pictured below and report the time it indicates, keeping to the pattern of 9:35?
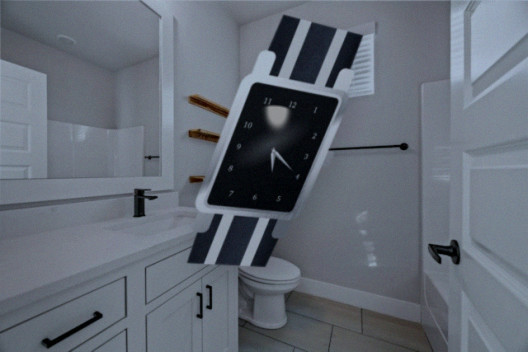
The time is 5:20
